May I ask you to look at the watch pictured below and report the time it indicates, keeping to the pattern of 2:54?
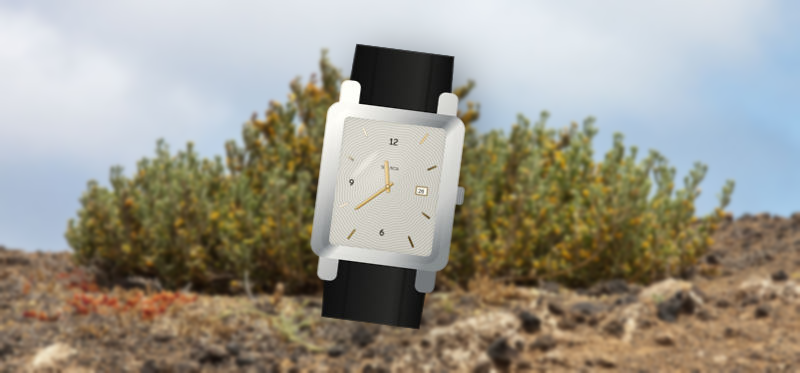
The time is 11:38
